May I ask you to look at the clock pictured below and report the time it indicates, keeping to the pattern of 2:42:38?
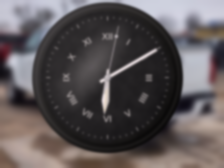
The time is 6:10:02
